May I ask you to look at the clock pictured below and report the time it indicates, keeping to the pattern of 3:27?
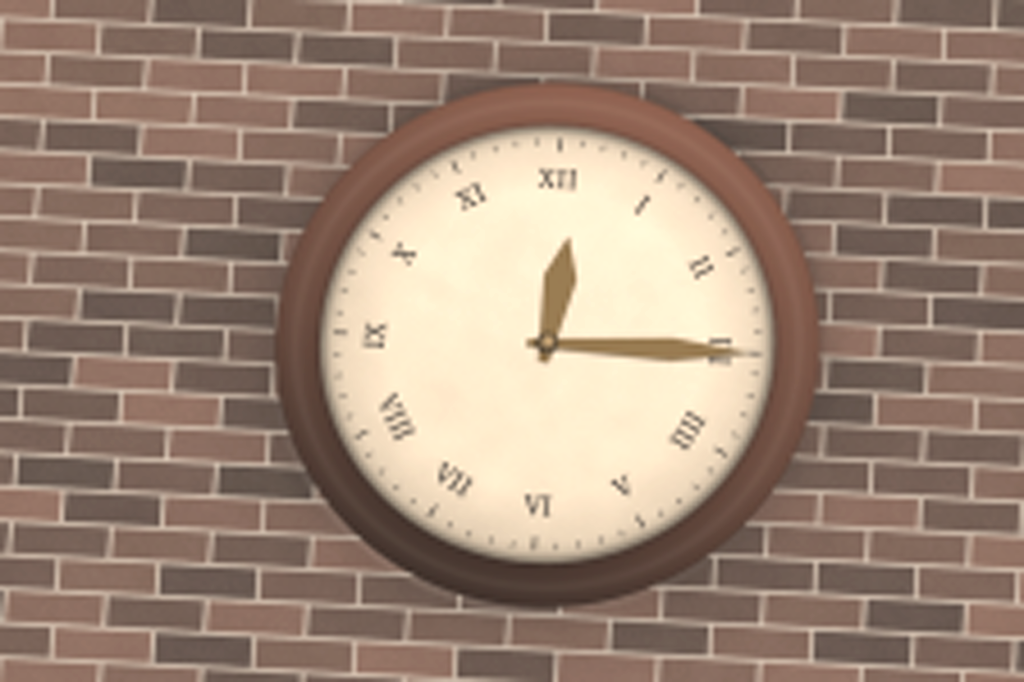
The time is 12:15
